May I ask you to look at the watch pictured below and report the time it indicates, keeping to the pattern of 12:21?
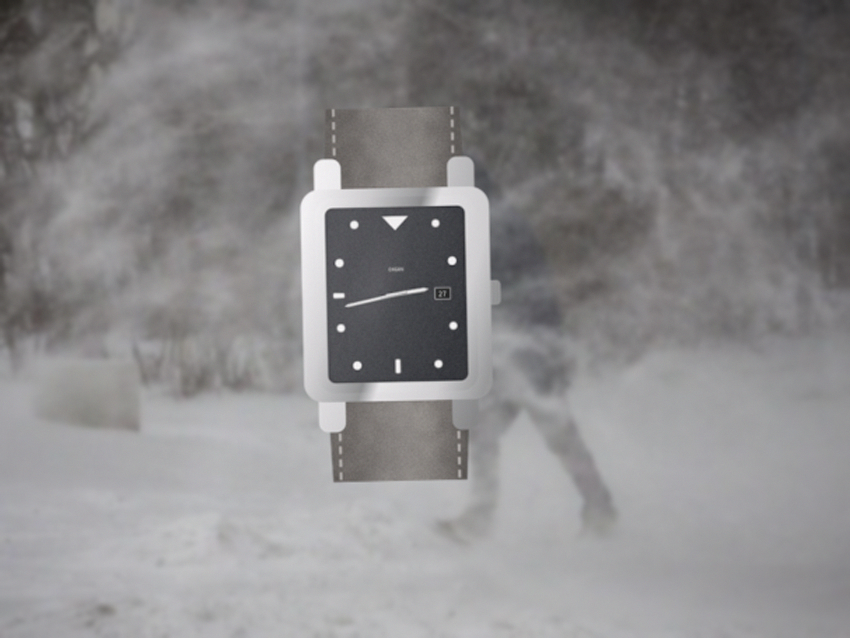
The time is 2:43
